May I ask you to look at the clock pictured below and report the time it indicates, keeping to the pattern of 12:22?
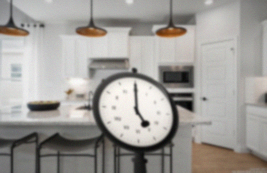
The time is 5:00
